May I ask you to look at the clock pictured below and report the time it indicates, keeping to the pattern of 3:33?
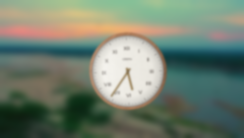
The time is 5:36
